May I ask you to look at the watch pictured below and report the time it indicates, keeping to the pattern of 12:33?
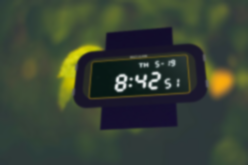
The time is 8:42
